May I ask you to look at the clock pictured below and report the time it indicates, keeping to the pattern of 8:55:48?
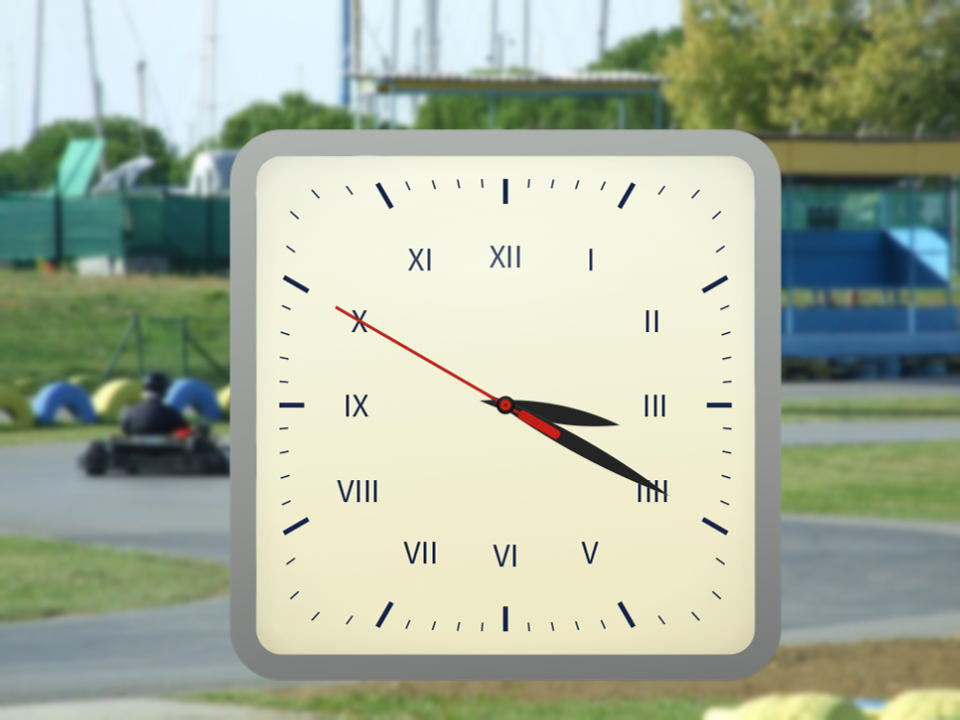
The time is 3:19:50
